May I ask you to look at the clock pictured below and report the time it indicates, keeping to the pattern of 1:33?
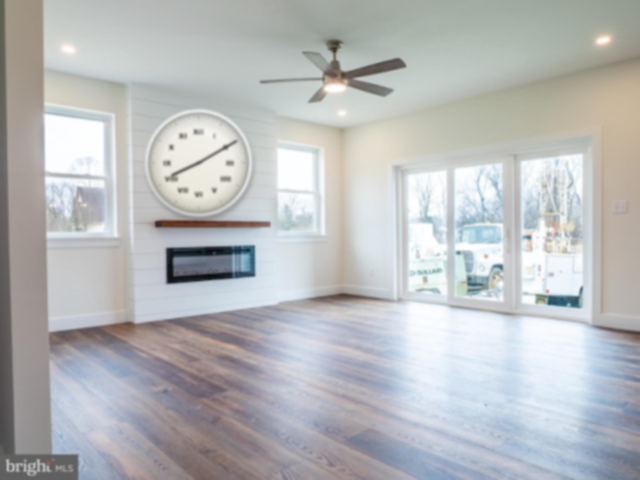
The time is 8:10
